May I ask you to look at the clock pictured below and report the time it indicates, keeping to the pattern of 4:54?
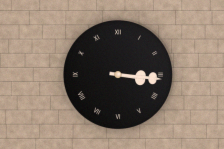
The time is 3:16
